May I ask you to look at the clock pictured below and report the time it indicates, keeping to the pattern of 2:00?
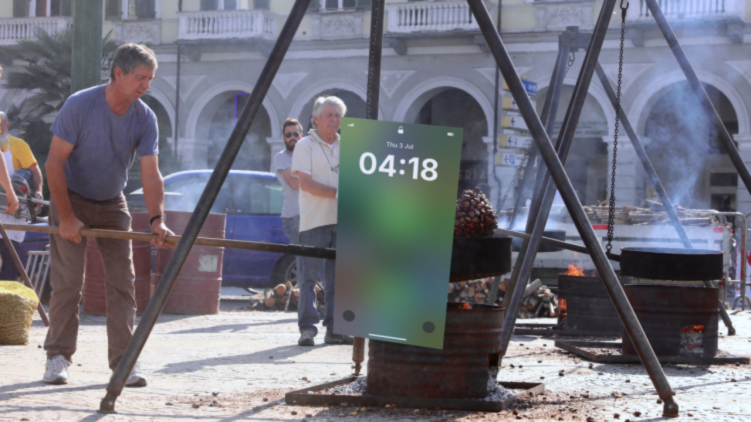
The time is 4:18
